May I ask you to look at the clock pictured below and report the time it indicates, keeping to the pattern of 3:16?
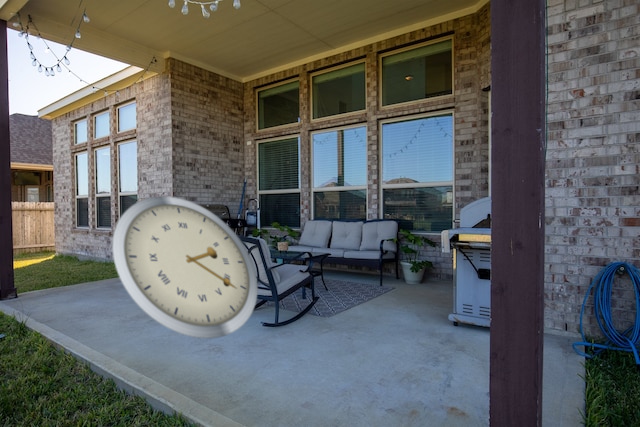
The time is 2:21
